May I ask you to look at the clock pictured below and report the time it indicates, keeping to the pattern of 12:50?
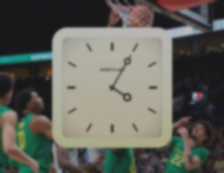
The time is 4:05
